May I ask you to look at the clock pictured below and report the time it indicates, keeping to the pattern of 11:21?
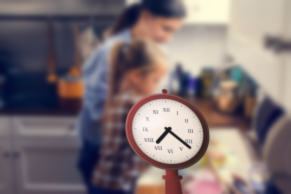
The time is 7:22
